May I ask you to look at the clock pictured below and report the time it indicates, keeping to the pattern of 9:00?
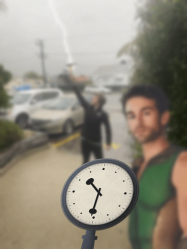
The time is 10:31
